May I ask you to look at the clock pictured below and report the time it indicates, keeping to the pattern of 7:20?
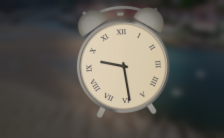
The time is 9:29
